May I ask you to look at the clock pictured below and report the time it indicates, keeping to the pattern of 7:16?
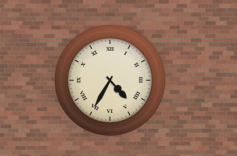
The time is 4:35
